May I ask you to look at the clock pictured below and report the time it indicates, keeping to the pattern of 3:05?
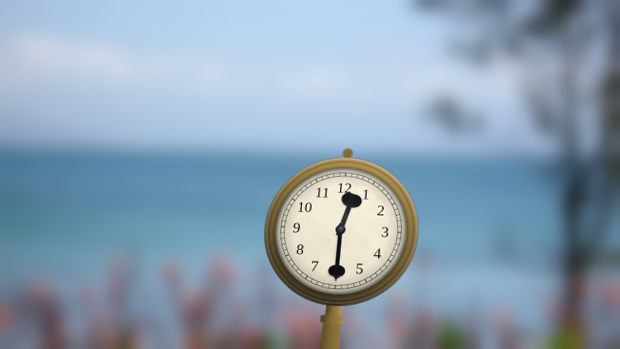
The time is 12:30
